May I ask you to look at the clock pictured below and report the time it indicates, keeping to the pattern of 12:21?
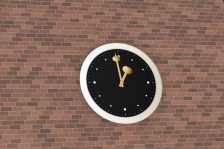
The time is 12:59
